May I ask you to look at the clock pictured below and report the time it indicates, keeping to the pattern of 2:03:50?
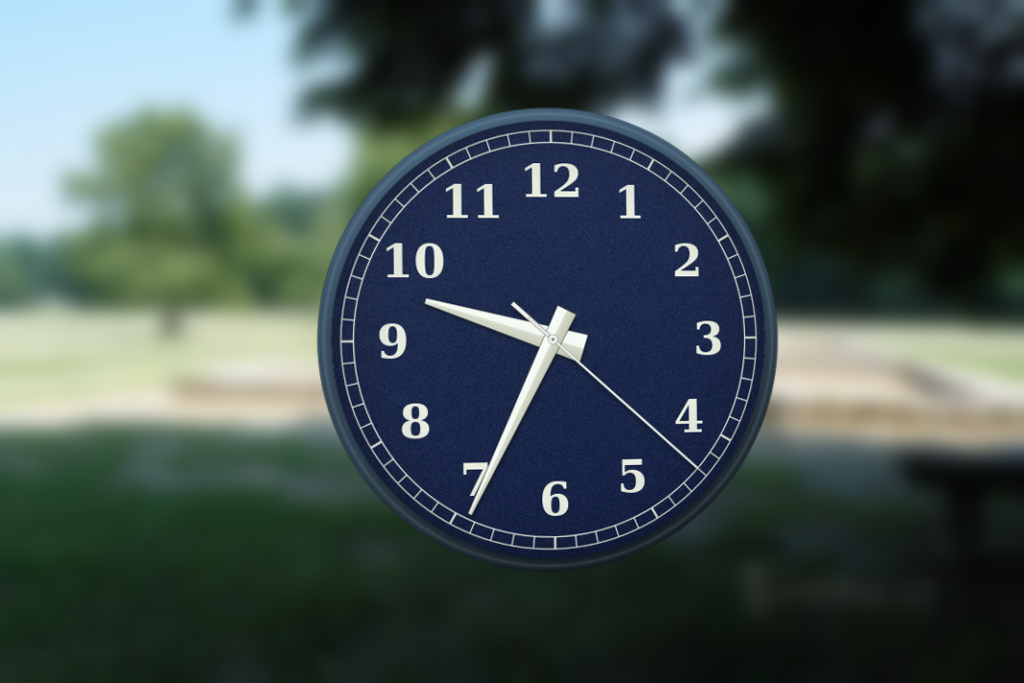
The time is 9:34:22
